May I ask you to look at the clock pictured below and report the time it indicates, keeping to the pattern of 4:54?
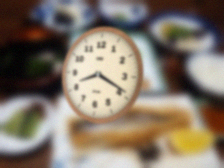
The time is 8:19
